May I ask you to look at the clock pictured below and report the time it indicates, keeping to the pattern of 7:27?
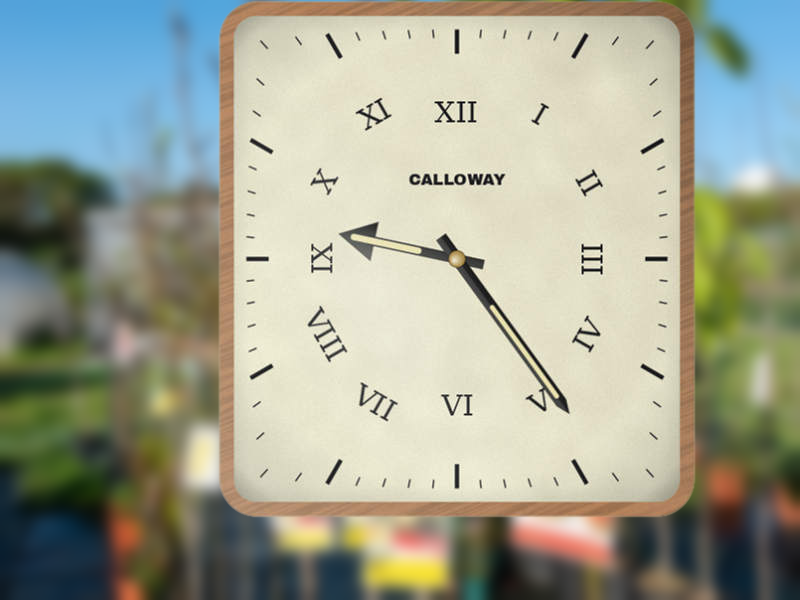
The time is 9:24
